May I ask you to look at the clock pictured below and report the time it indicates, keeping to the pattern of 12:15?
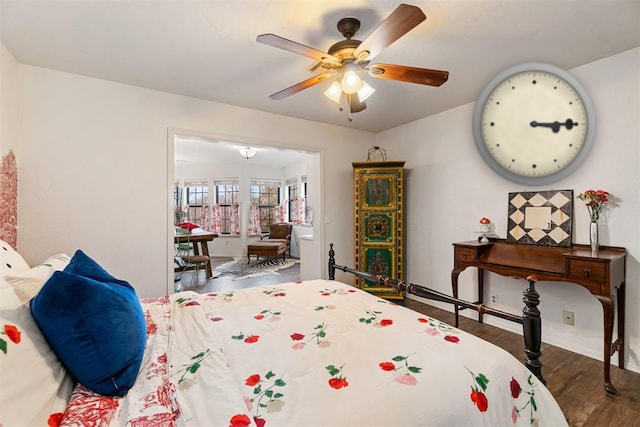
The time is 3:15
